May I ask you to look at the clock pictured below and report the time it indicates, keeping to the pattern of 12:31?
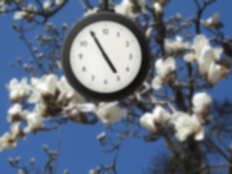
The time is 4:55
